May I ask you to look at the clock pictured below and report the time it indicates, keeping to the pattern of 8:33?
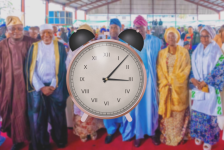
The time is 3:07
